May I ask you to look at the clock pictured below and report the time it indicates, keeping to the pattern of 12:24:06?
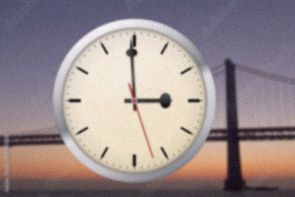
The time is 2:59:27
